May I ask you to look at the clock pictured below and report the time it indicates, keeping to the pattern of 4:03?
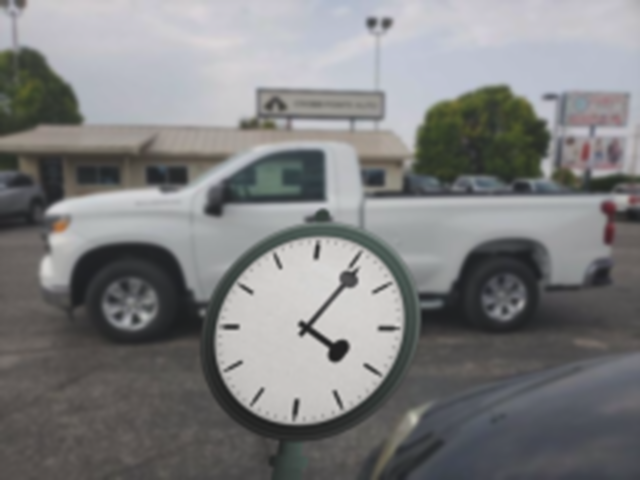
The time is 4:06
